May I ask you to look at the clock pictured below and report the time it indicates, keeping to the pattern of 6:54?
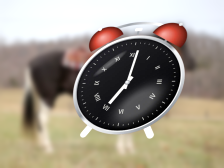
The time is 7:01
